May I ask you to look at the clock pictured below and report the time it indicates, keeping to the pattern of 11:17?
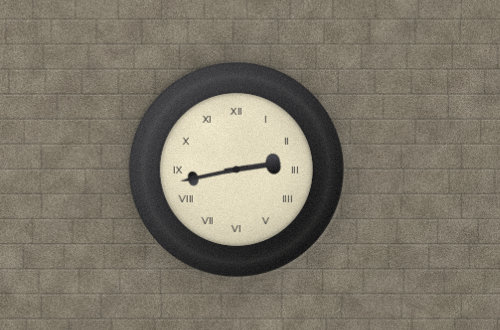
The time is 2:43
